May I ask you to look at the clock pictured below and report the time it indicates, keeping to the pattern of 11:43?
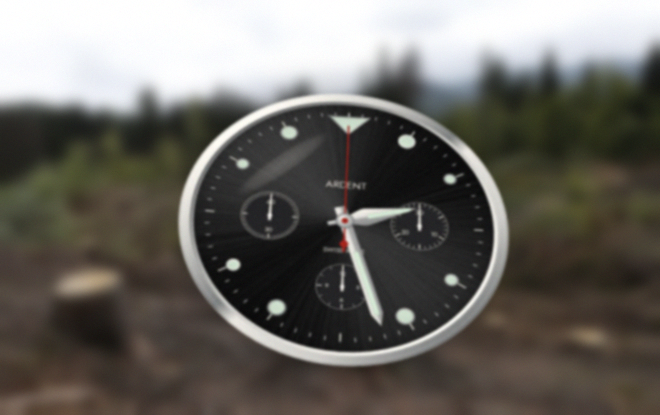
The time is 2:27
